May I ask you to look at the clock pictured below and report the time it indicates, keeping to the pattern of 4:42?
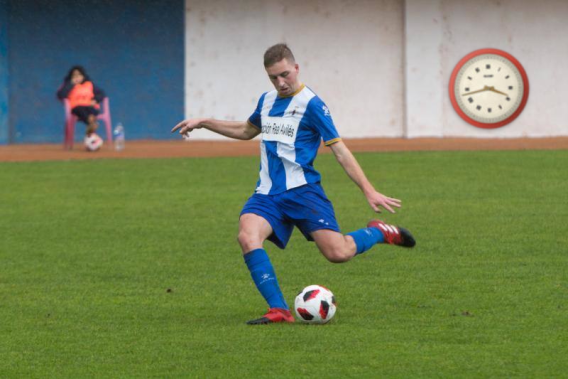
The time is 3:43
